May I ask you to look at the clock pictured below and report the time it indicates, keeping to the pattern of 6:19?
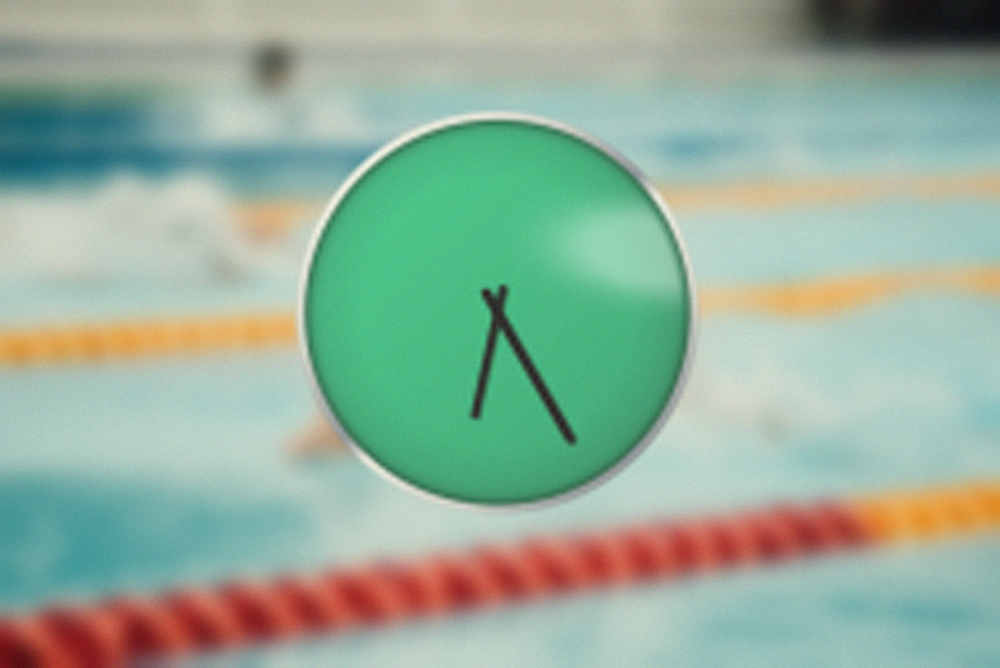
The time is 6:25
